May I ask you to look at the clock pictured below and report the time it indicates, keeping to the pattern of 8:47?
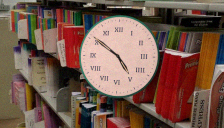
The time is 4:51
